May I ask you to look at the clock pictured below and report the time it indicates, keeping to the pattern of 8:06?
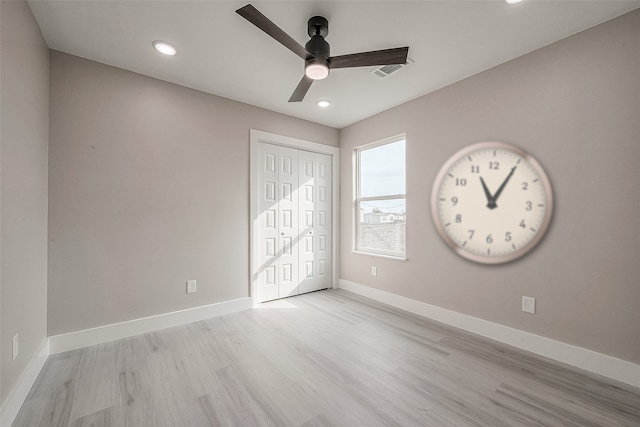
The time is 11:05
